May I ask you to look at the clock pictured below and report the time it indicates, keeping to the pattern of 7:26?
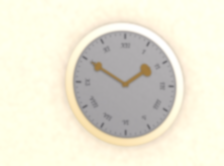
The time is 1:50
